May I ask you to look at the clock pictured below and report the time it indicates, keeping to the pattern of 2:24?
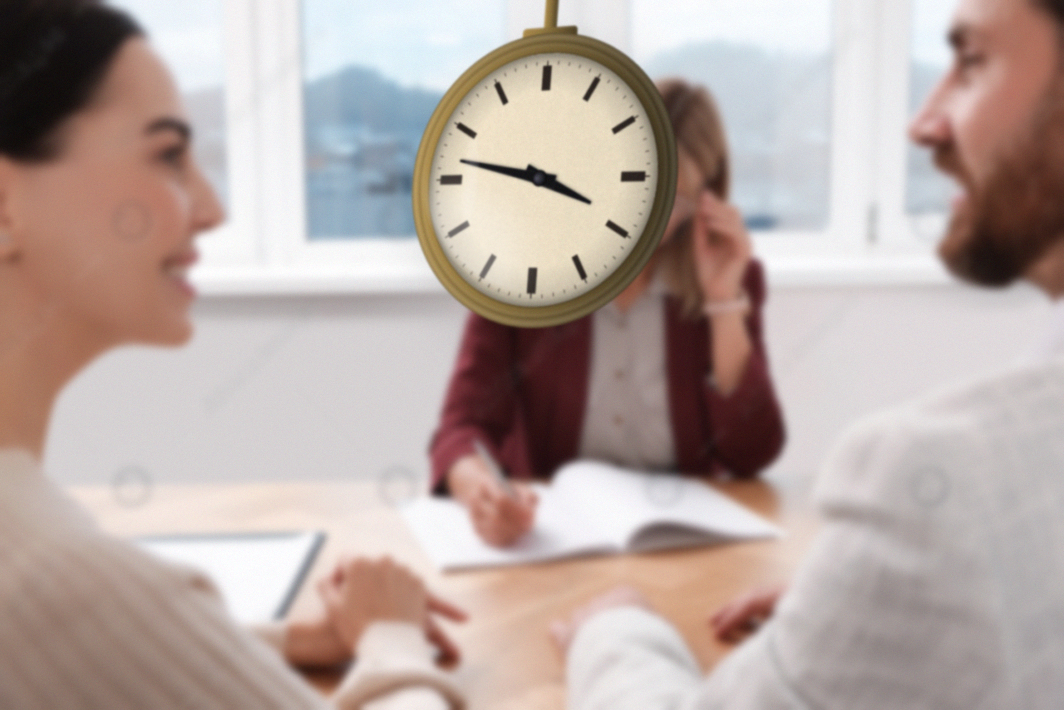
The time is 3:47
